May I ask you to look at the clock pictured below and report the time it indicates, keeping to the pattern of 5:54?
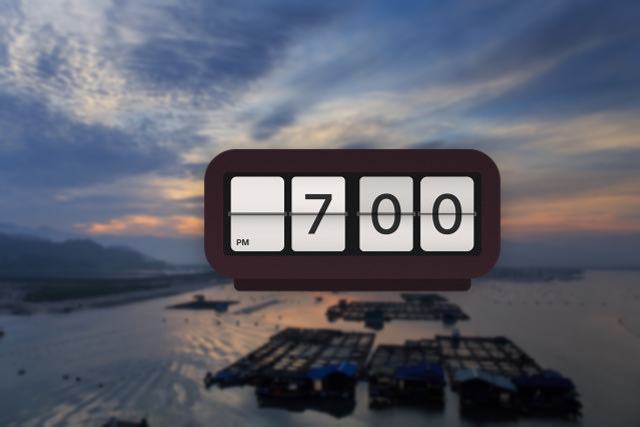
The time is 7:00
